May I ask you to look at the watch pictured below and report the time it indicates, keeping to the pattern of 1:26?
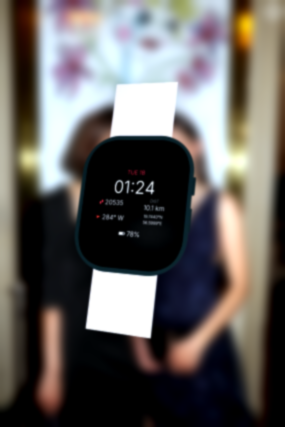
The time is 1:24
